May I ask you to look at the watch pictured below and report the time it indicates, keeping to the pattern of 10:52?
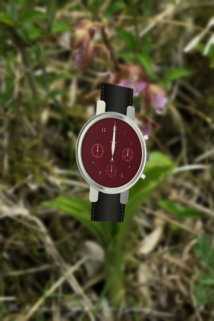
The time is 12:00
